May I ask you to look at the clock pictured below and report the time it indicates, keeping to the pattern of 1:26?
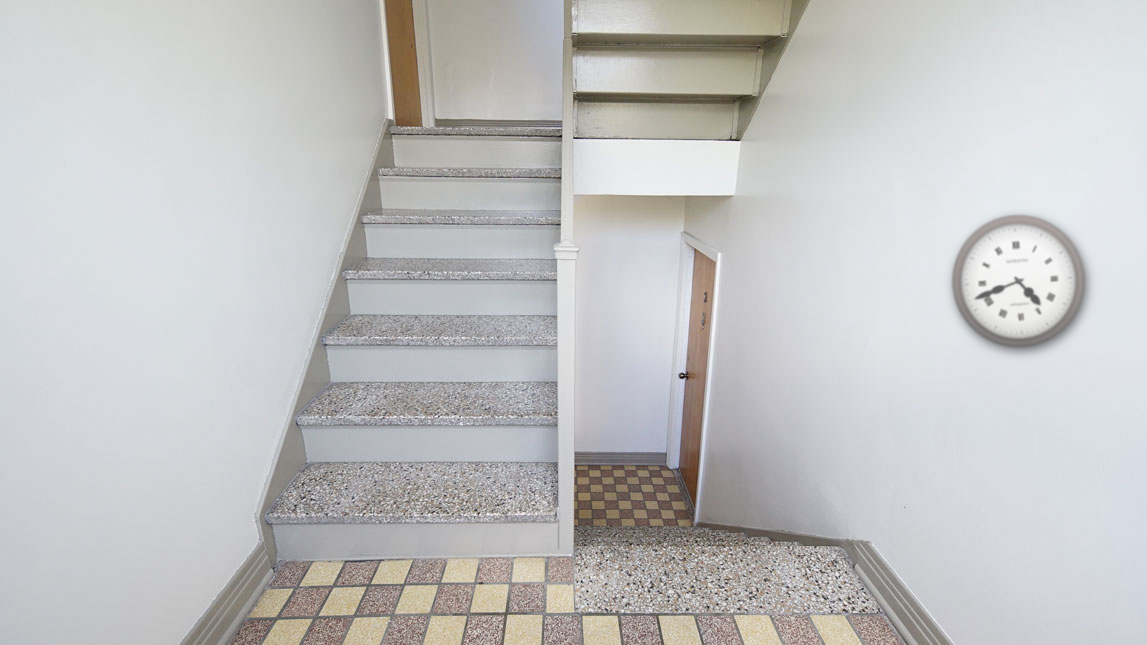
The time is 4:42
